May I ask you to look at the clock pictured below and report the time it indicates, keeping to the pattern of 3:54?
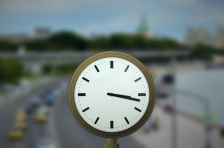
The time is 3:17
